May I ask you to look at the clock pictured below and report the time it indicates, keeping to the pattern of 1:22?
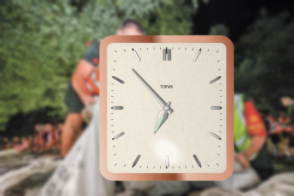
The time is 6:53
